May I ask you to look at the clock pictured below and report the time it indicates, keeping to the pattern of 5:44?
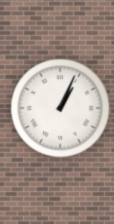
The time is 1:04
